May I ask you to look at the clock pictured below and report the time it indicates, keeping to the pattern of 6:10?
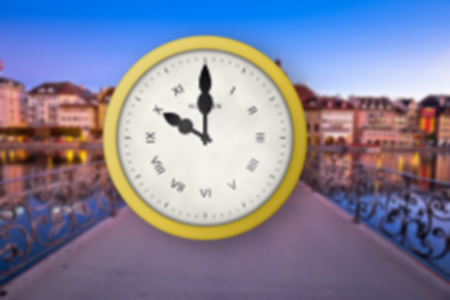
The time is 10:00
